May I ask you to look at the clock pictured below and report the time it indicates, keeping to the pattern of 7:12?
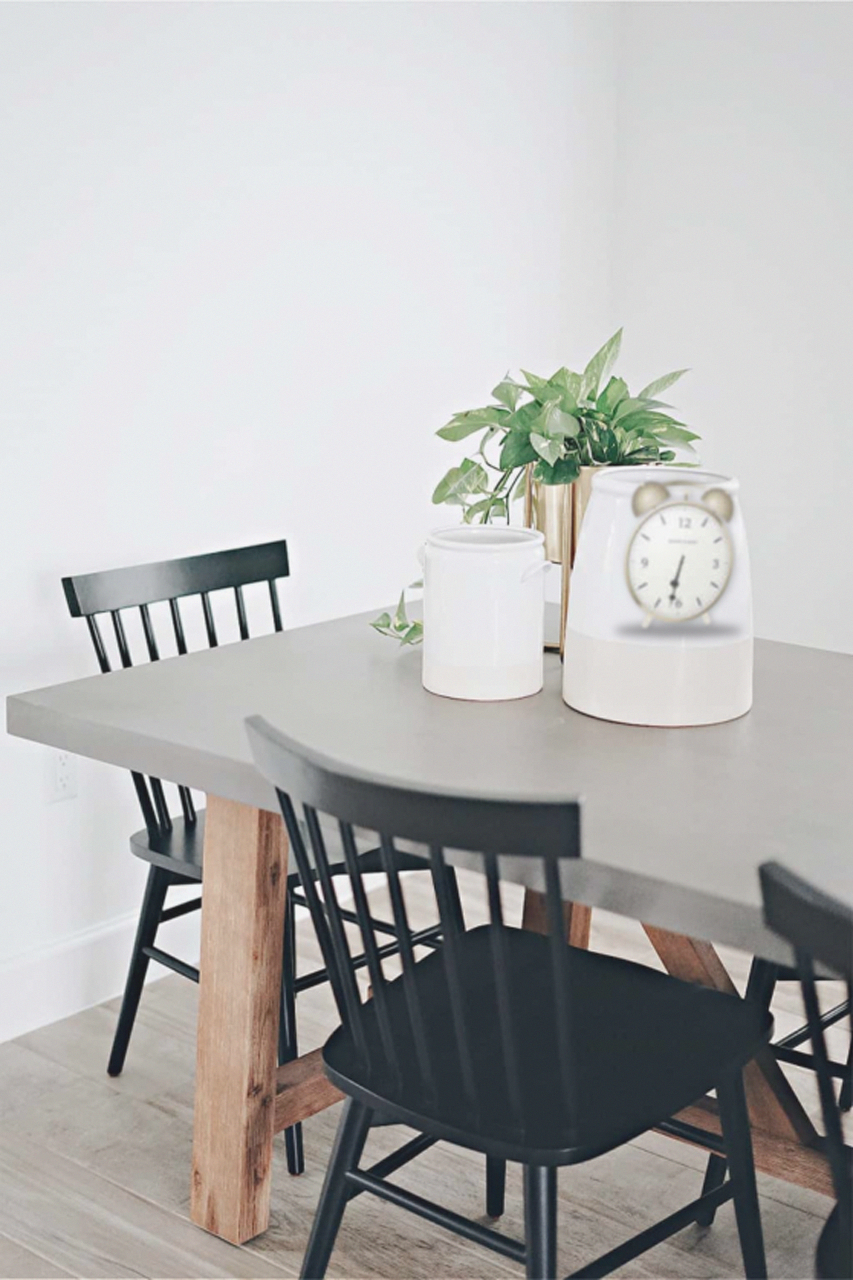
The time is 6:32
